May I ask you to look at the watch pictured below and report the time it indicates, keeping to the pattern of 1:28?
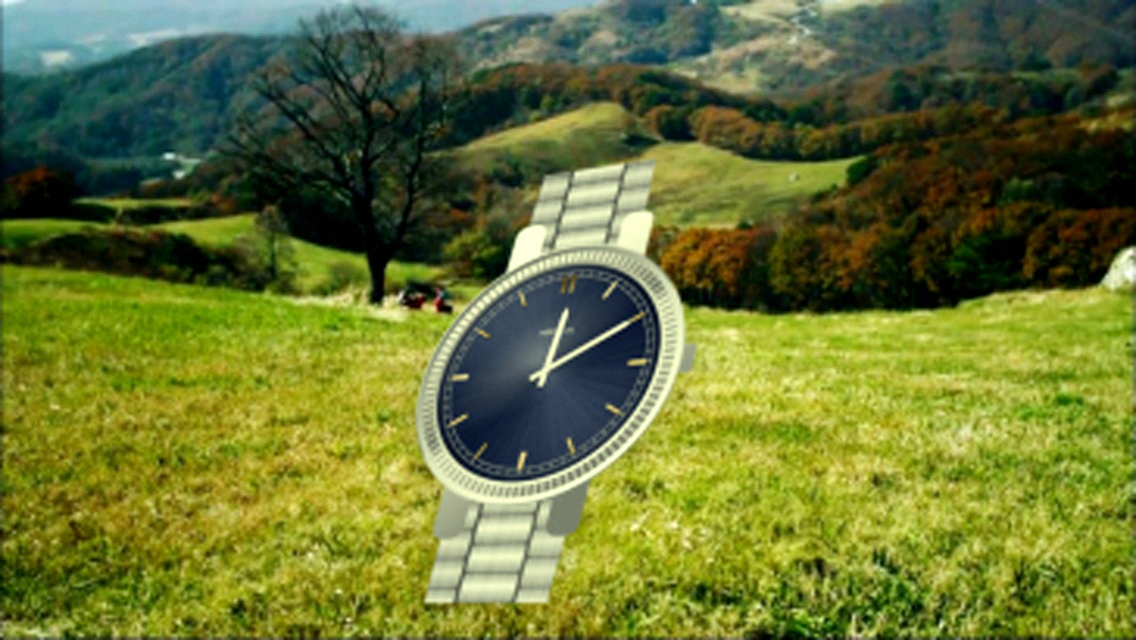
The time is 12:10
